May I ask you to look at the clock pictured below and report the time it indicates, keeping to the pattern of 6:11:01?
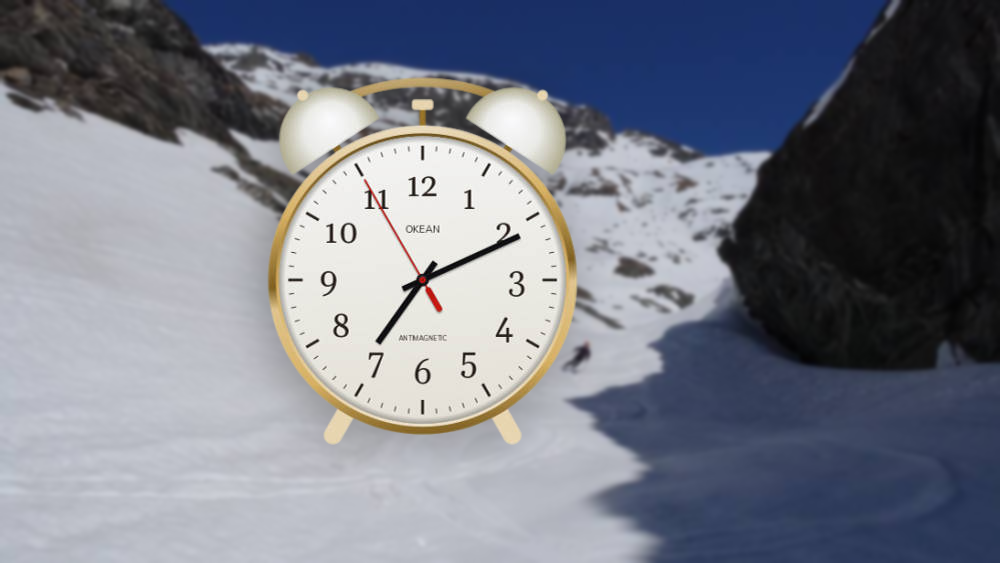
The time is 7:10:55
